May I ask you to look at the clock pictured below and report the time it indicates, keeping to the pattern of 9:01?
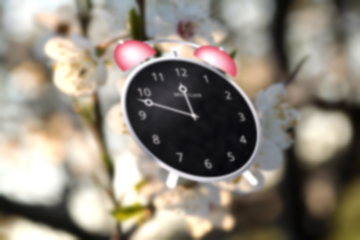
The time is 11:48
